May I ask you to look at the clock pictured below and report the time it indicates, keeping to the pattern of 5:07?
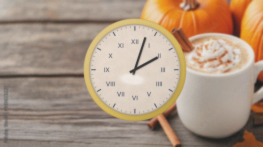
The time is 2:03
